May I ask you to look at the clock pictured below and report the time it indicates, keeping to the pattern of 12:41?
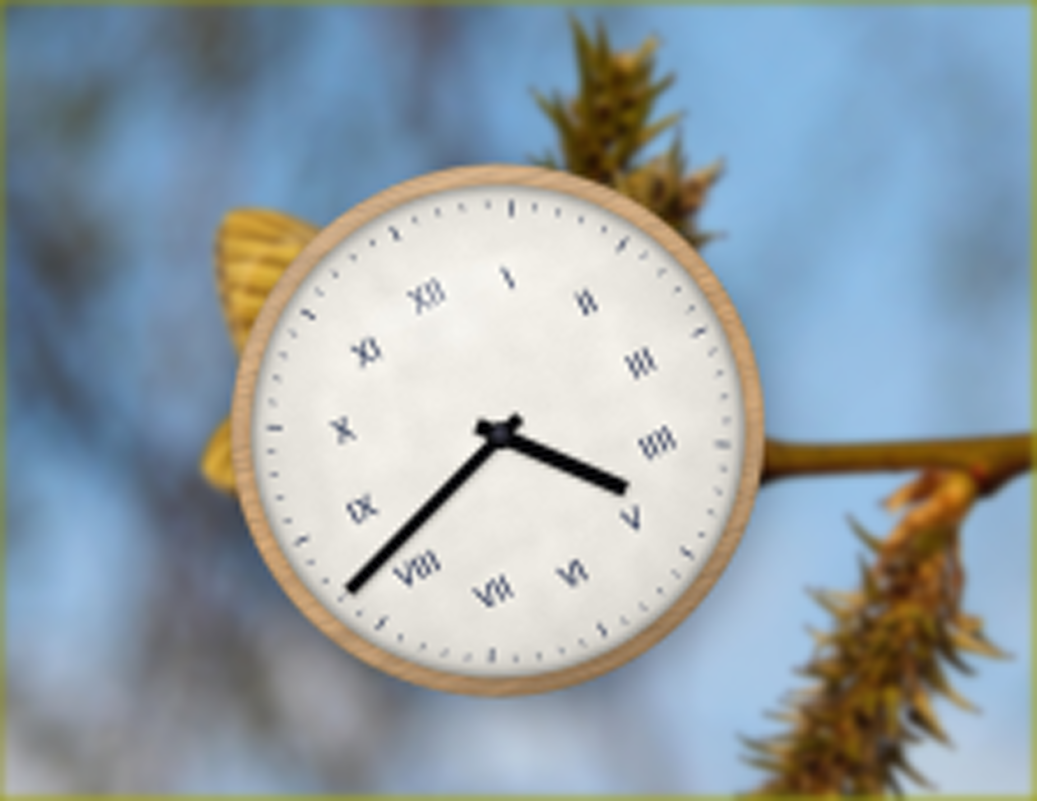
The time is 4:42
